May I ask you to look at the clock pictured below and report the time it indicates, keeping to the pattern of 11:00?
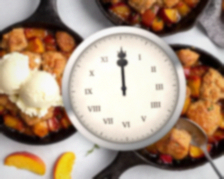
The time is 12:00
